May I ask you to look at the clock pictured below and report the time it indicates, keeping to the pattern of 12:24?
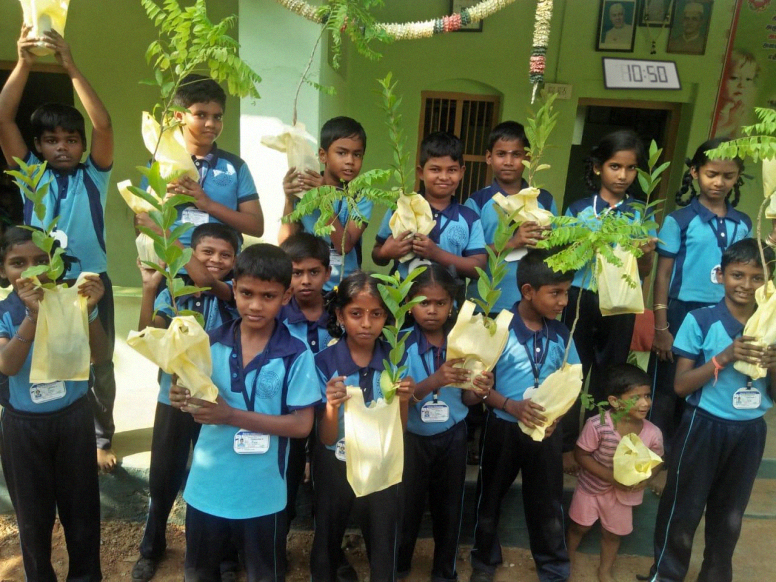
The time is 10:50
